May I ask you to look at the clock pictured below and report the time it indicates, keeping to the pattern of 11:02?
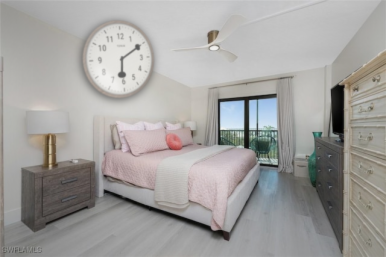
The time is 6:10
